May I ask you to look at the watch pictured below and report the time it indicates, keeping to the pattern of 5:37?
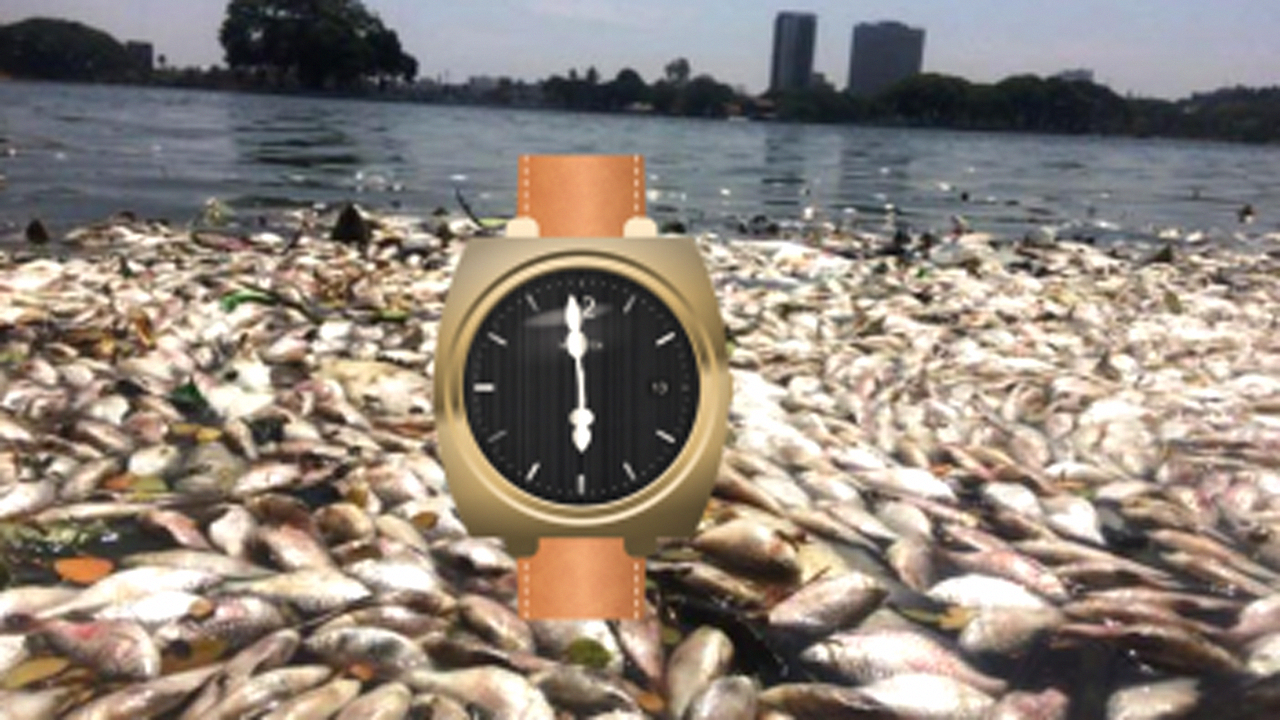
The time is 5:59
